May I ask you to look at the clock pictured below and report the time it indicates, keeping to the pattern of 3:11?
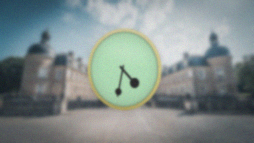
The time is 4:32
